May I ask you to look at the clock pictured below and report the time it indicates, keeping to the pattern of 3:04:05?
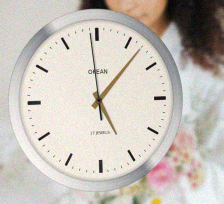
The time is 5:06:59
